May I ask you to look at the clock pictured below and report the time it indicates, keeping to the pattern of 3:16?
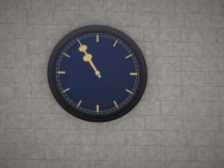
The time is 10:55
